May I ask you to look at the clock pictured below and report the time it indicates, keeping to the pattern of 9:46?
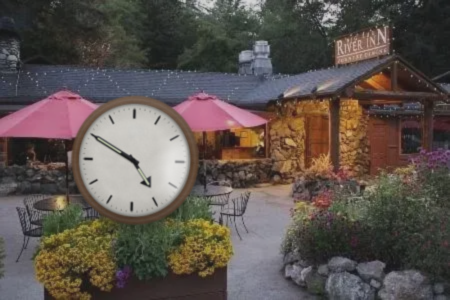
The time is 4:50
